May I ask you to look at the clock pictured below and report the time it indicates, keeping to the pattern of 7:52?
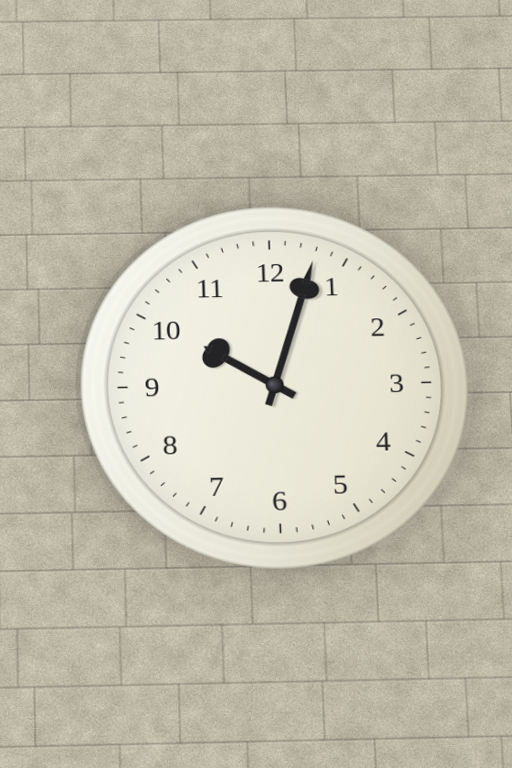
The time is 10:03
